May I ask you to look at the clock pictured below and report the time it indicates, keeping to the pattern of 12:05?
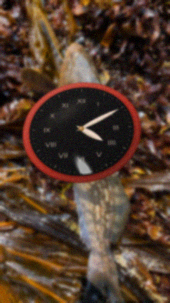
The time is 4:10
